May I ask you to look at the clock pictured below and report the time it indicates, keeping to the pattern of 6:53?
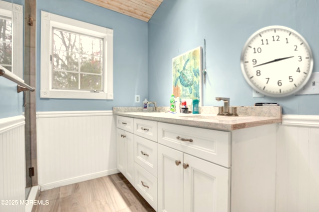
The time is 2:43
